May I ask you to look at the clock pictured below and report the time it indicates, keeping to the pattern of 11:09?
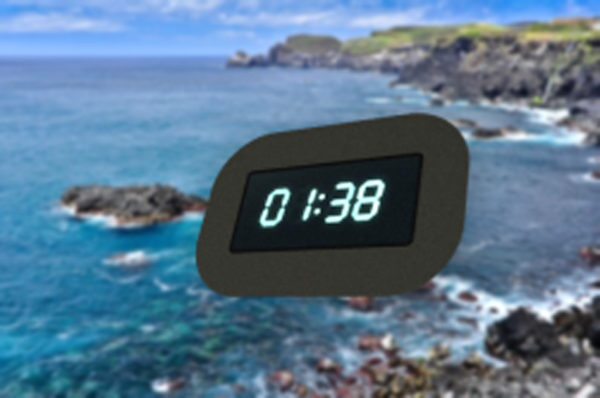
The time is 1:38
